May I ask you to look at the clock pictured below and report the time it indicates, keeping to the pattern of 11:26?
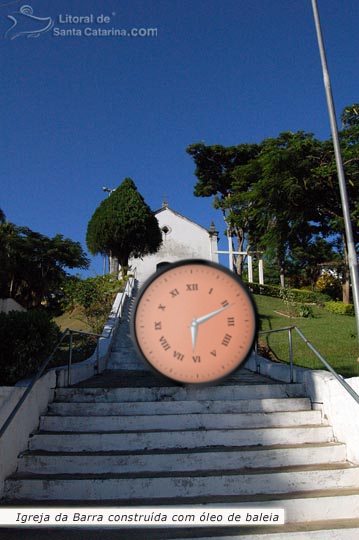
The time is 6:11
